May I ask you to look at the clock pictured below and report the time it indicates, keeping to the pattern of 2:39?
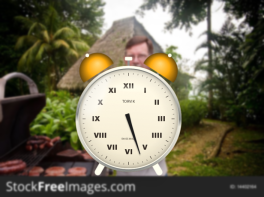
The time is 5:27
